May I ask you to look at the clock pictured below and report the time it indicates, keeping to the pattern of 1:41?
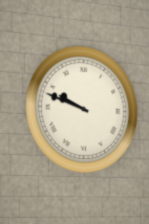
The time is 9:48
